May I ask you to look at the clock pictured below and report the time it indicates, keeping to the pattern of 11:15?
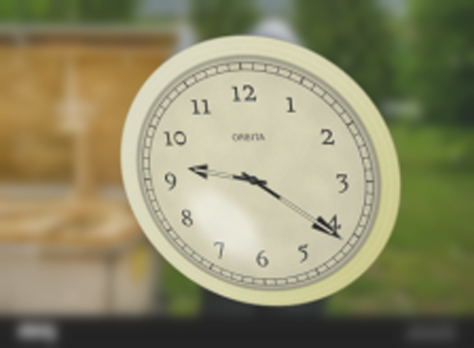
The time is 9:21
